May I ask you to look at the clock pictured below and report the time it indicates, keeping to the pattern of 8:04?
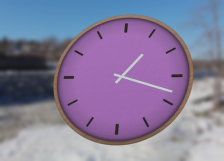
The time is 1:18
